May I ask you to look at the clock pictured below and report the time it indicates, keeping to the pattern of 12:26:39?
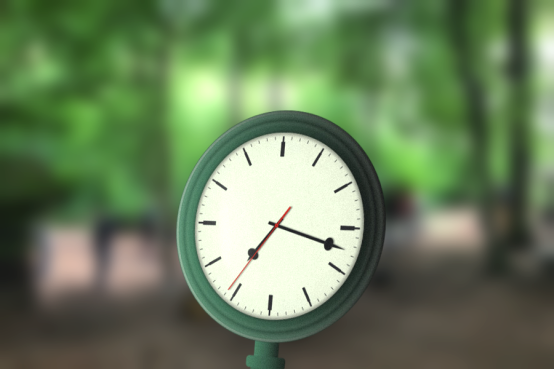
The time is 7:17:36
